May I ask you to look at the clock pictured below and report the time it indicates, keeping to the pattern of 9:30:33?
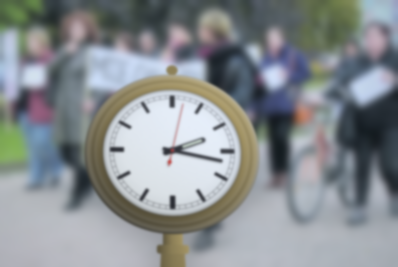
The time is 2:17:02
